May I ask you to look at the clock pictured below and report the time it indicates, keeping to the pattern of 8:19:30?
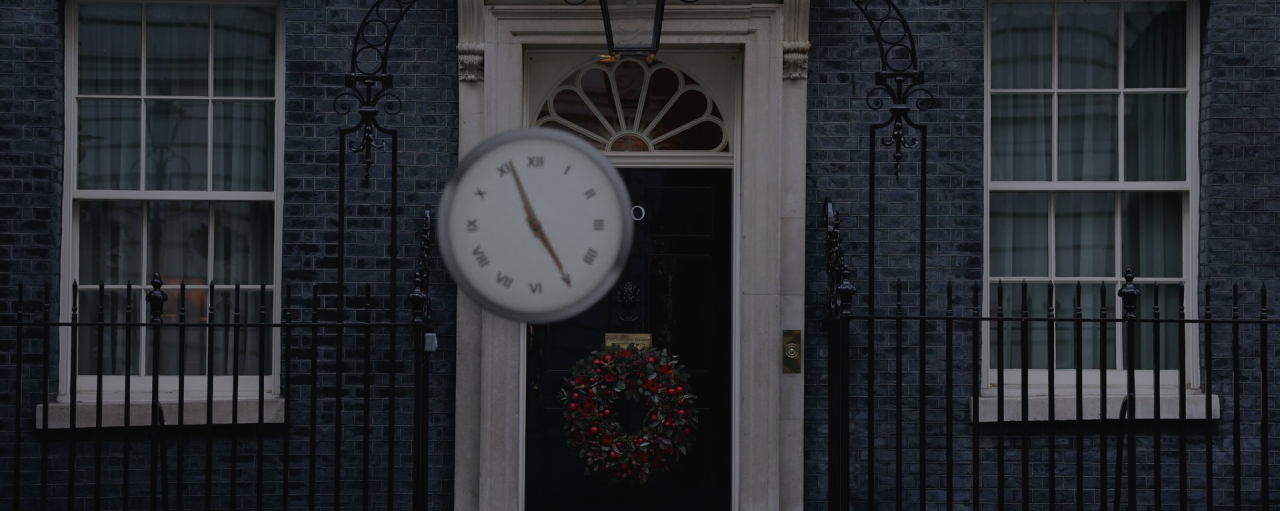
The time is 4:56:25
